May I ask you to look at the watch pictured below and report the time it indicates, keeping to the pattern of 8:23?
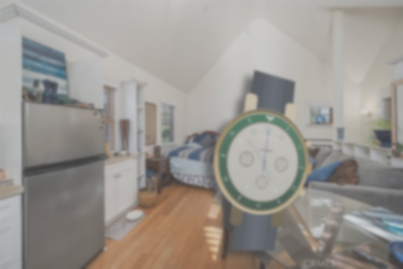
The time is 4:52
